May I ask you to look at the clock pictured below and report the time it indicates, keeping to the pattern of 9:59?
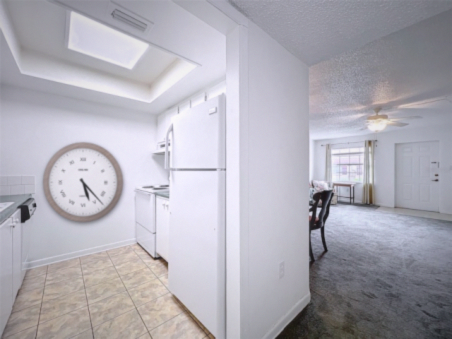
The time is 5:23
